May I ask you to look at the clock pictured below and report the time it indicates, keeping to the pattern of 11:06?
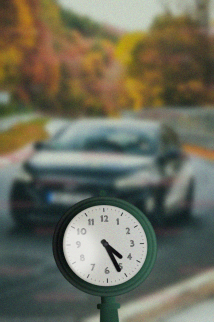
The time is 4:26
